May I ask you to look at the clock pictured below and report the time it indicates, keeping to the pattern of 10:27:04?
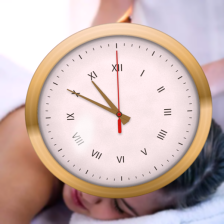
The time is 10:50:00
